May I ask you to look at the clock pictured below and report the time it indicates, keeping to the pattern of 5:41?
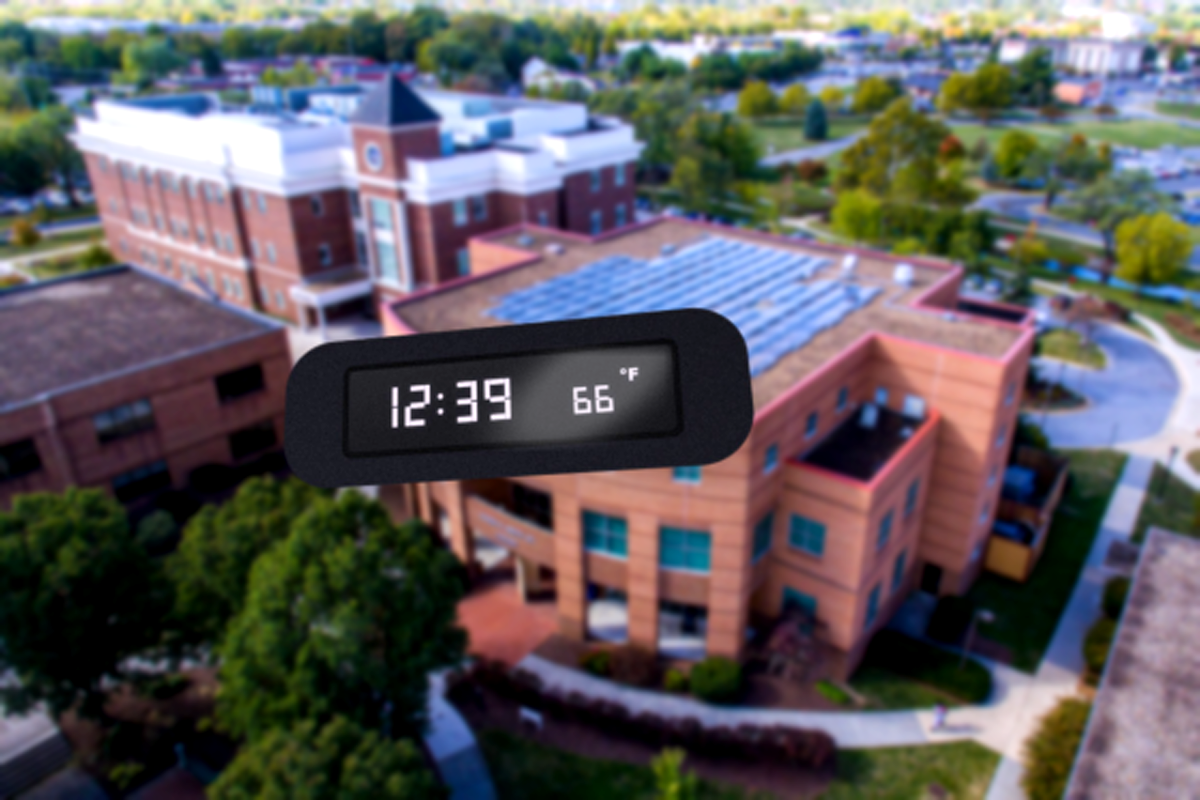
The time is 12:39
